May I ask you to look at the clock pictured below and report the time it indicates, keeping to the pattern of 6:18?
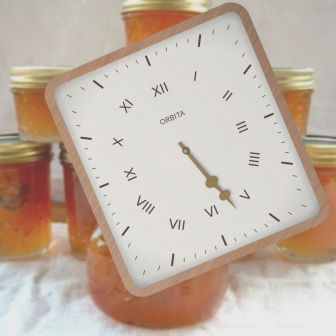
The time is 5:27
